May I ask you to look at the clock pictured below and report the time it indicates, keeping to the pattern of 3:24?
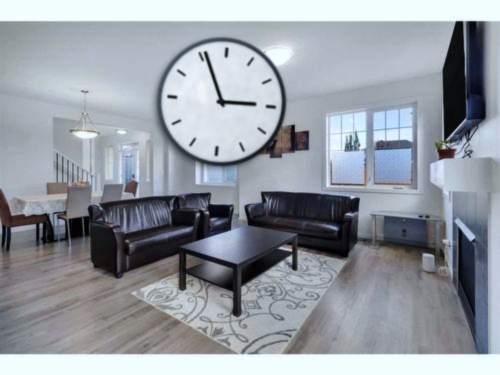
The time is 2:56
